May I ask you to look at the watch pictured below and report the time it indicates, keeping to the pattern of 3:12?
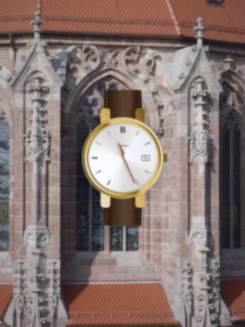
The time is 11:26
